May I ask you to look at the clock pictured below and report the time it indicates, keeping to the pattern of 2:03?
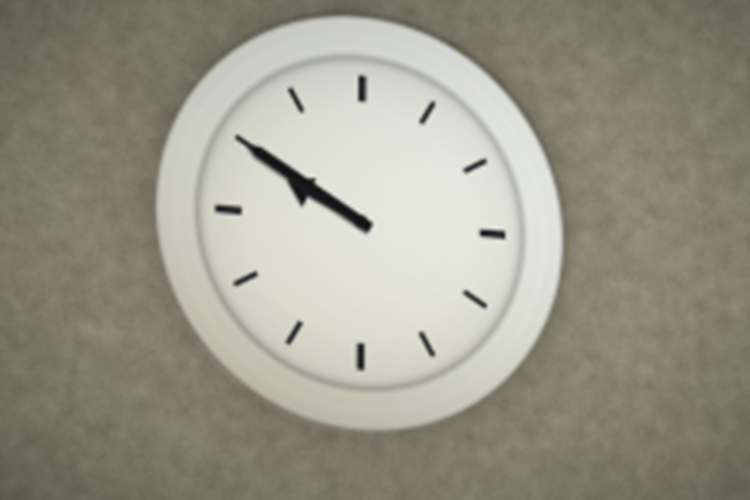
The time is 9:50
